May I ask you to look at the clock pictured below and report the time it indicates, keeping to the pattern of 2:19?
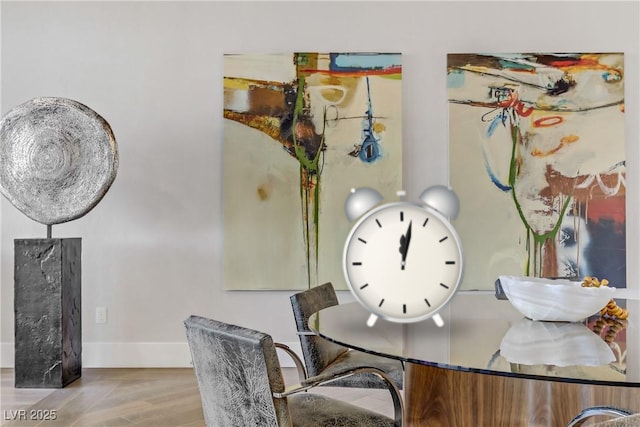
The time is 12:02
